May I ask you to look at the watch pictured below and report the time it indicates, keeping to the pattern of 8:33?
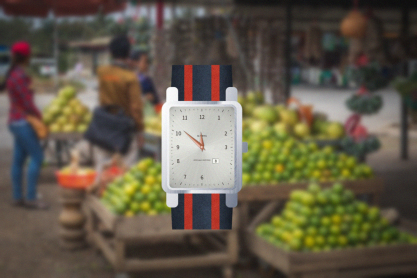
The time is 11:52
